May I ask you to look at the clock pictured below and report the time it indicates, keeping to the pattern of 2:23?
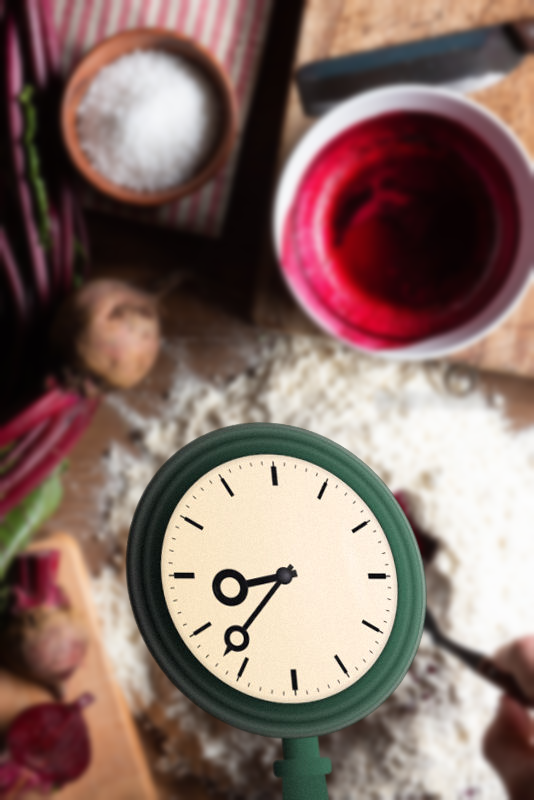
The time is 8:37
